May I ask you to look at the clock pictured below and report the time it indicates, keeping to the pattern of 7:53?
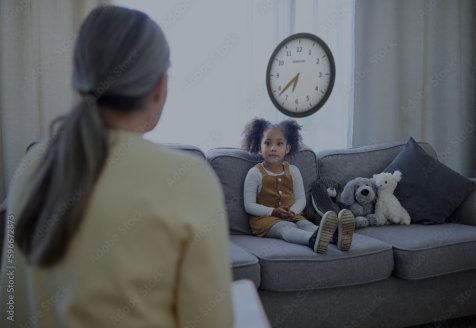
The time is 6:38
